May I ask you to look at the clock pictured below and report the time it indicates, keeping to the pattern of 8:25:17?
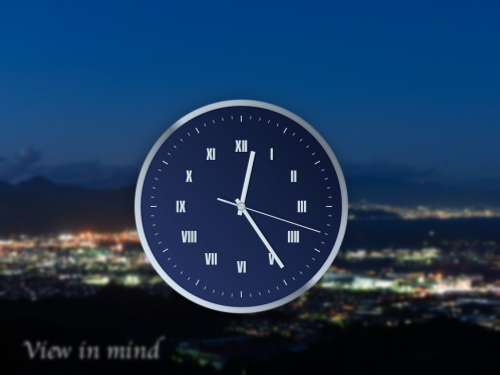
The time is 12:24:18
